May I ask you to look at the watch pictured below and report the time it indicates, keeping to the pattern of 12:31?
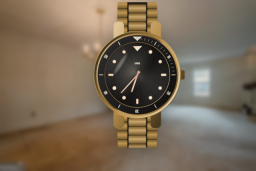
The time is 6:37
